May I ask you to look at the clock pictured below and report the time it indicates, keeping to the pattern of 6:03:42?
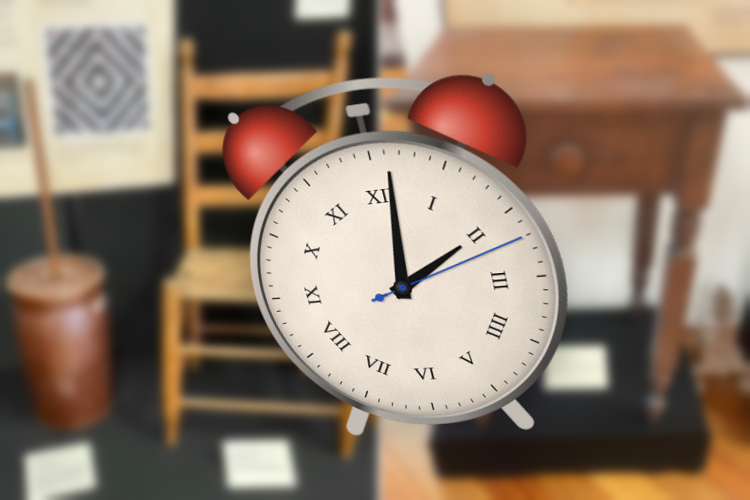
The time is 2:01:12
